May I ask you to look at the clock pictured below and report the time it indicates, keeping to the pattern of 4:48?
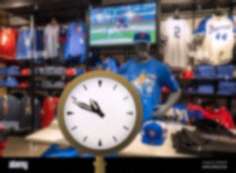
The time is 10:49
